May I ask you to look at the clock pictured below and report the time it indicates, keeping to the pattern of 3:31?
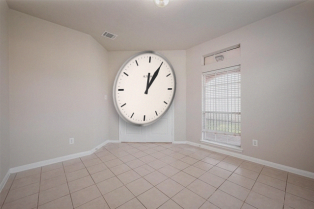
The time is 12:05
